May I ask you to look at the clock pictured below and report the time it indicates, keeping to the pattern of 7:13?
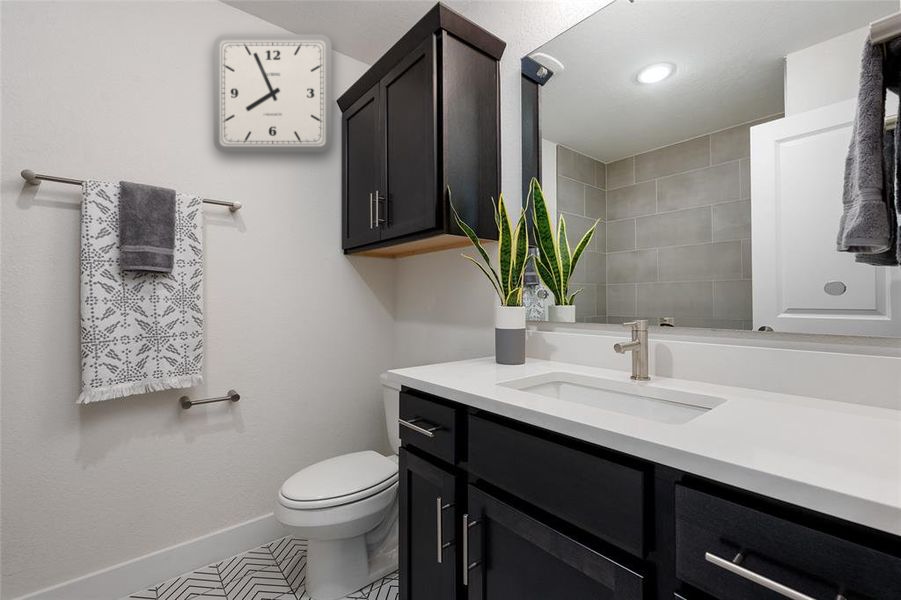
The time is 7:56
